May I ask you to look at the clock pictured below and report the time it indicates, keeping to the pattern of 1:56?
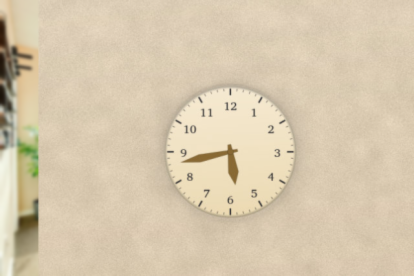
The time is 5:43
